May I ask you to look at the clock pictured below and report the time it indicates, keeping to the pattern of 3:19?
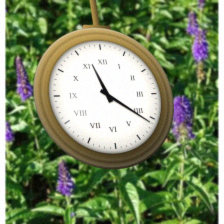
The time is 11:21
